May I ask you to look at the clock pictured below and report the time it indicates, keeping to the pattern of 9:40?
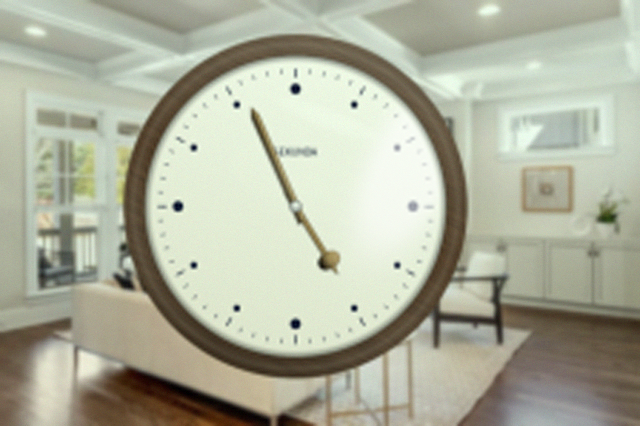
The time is 4:56
